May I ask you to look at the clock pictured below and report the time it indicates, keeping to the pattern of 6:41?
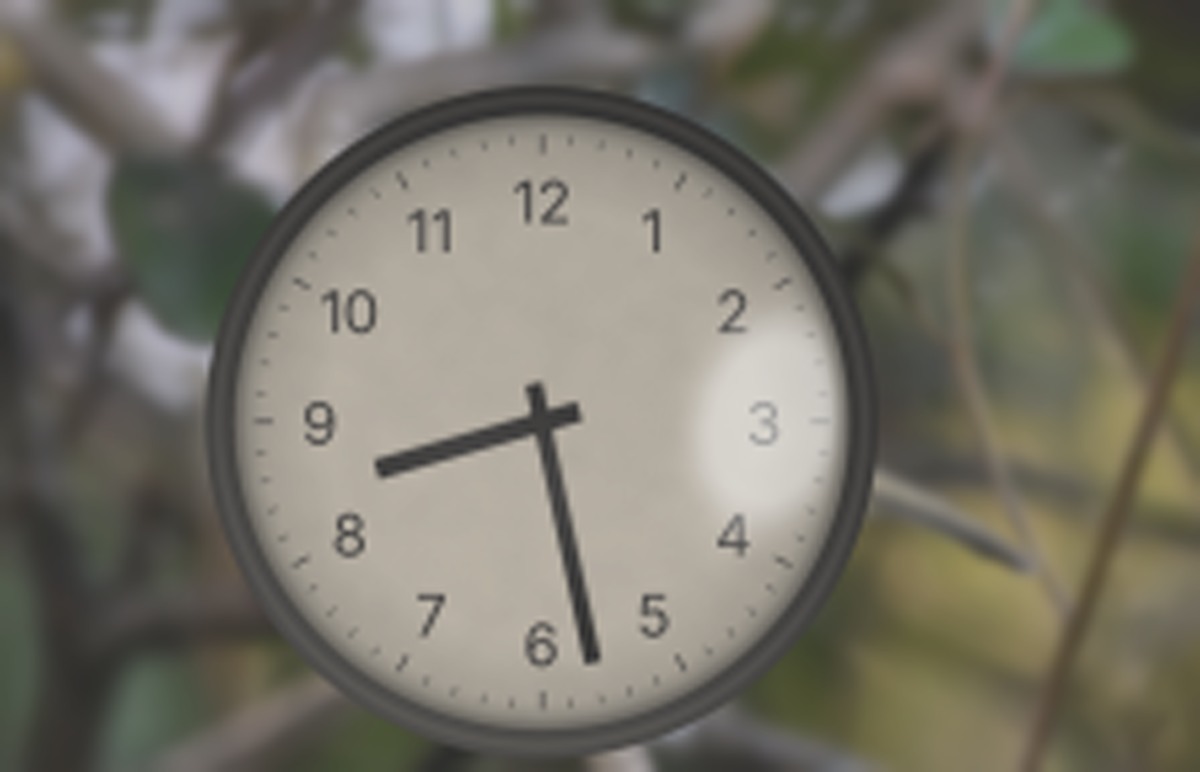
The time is 8:28
